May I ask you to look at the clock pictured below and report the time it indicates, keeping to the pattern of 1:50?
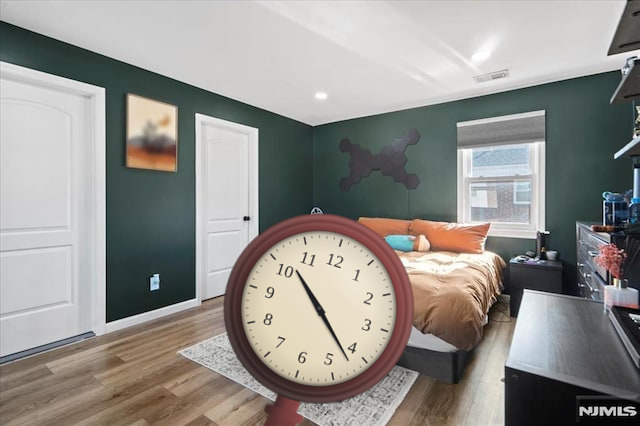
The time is 10:22
